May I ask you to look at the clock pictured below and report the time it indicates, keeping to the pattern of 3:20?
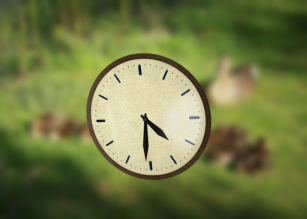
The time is 4:31
